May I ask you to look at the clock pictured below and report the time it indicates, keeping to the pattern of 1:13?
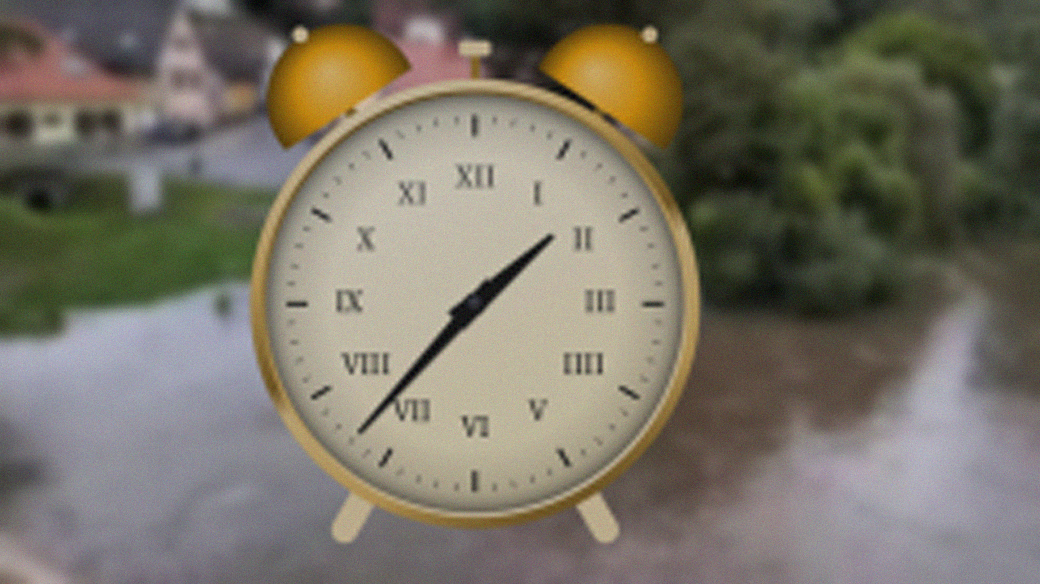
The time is 1:37
